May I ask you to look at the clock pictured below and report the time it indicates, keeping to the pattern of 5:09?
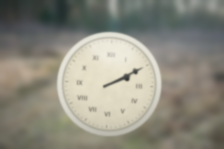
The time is 2:10
